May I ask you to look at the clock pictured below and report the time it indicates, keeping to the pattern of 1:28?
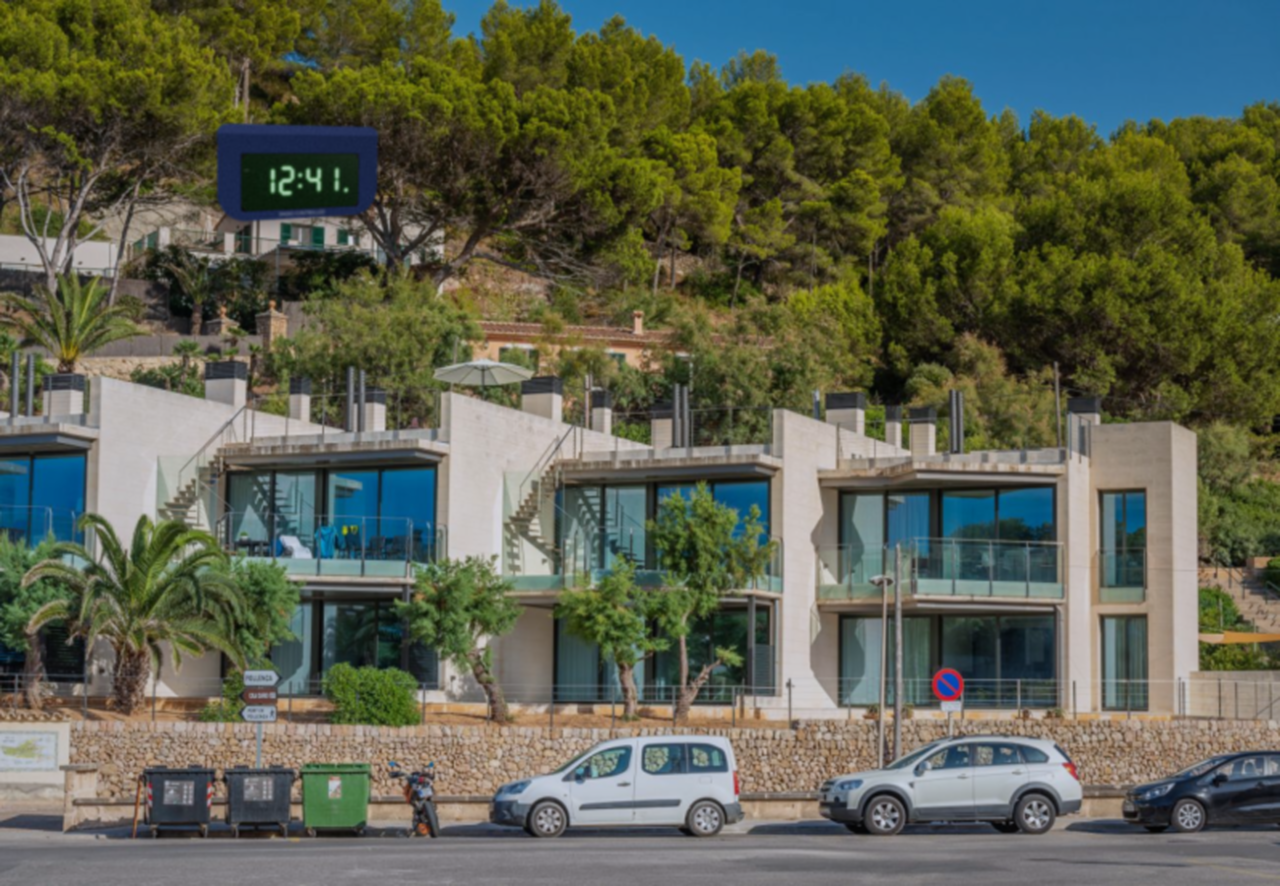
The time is 12:41
